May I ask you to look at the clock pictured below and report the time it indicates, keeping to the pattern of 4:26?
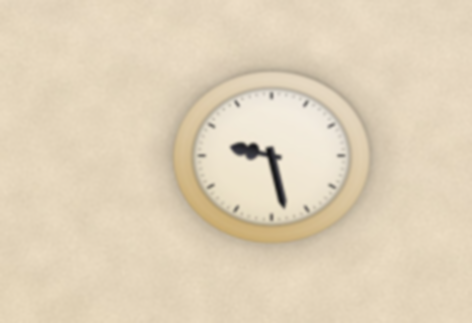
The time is 9:28
